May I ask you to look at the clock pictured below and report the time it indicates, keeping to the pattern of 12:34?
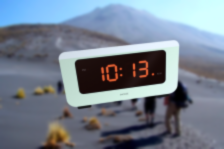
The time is 10:13
